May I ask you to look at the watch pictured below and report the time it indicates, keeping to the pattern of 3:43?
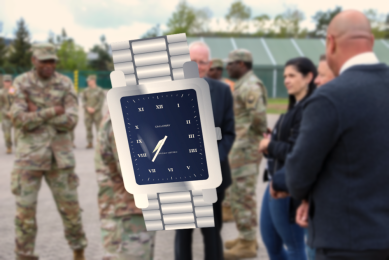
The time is 7:36
